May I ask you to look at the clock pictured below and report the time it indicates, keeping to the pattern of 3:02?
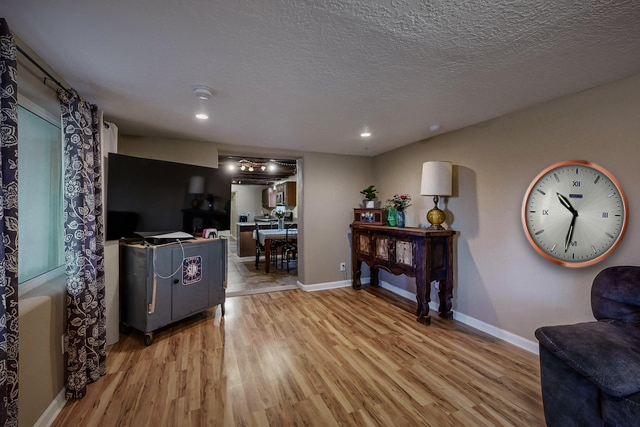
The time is 10:32
